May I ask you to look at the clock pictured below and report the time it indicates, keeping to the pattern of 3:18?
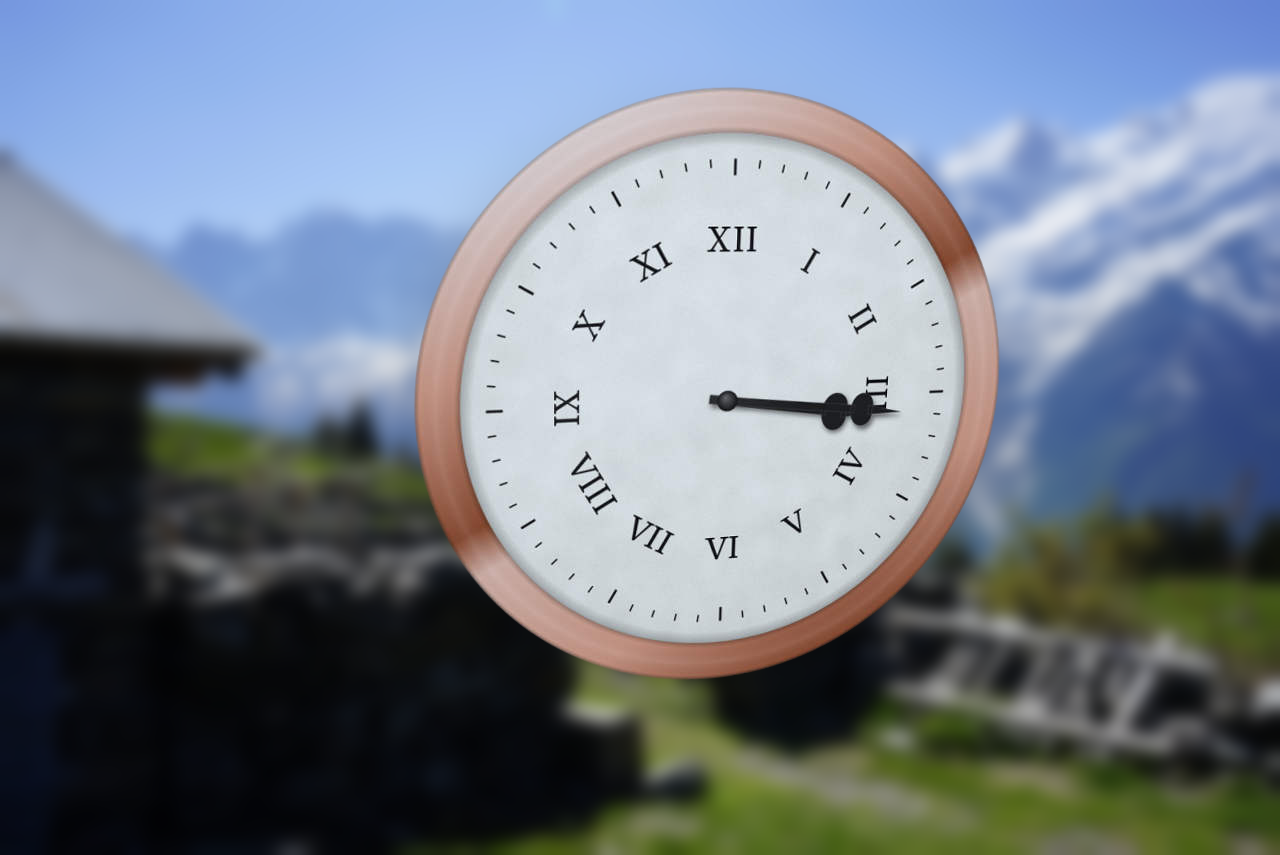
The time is 3:16
